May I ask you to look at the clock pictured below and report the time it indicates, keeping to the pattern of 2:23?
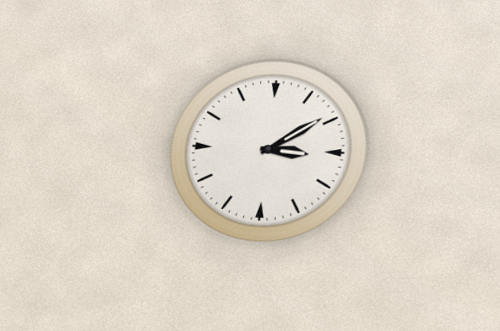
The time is 3:09
